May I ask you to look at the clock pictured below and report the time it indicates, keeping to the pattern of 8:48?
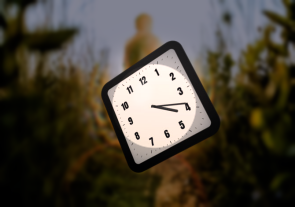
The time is 4:19
